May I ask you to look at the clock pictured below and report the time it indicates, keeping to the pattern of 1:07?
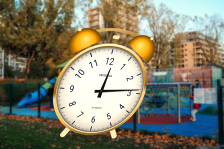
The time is 12:14
